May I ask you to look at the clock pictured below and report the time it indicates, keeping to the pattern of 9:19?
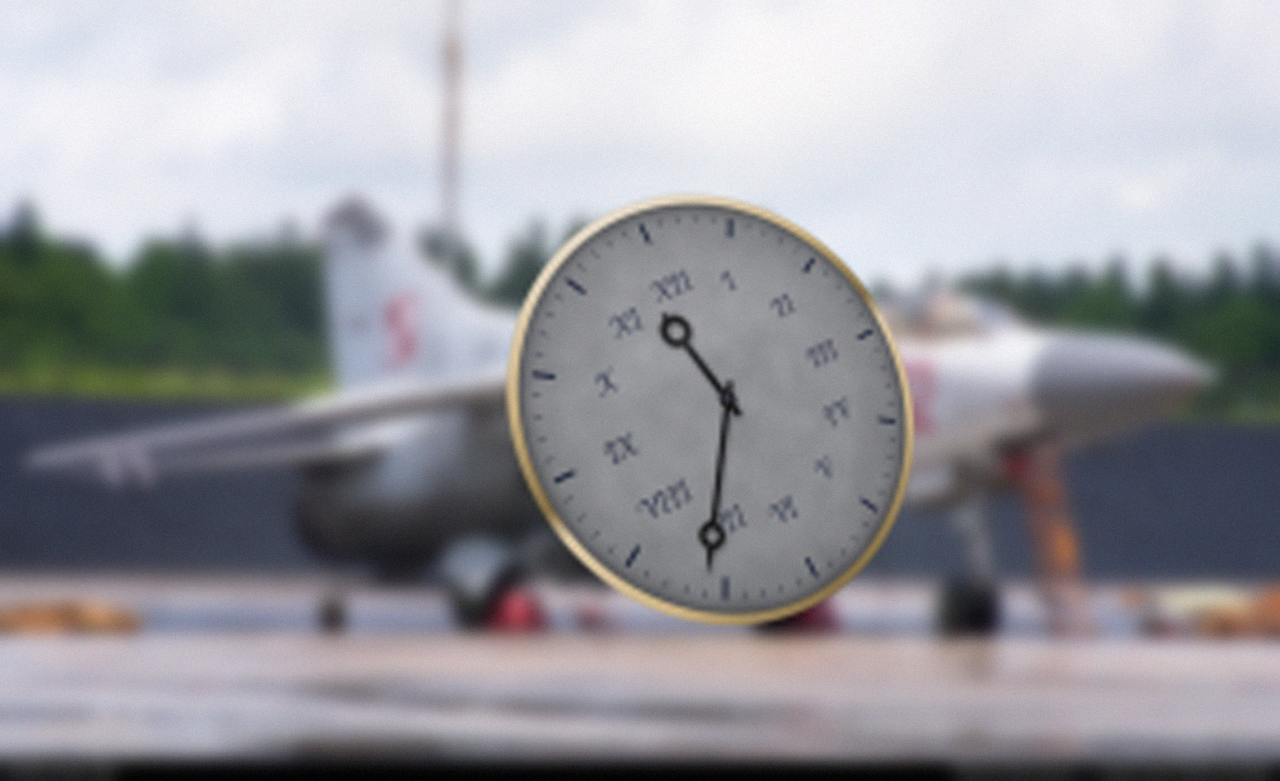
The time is 11:36
